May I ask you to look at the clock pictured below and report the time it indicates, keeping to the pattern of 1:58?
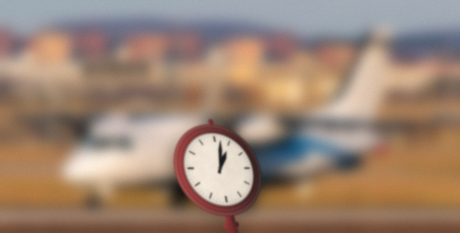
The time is 1:02
